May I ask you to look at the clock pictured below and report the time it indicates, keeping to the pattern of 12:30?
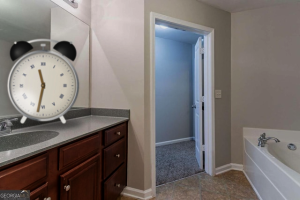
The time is 11:32
